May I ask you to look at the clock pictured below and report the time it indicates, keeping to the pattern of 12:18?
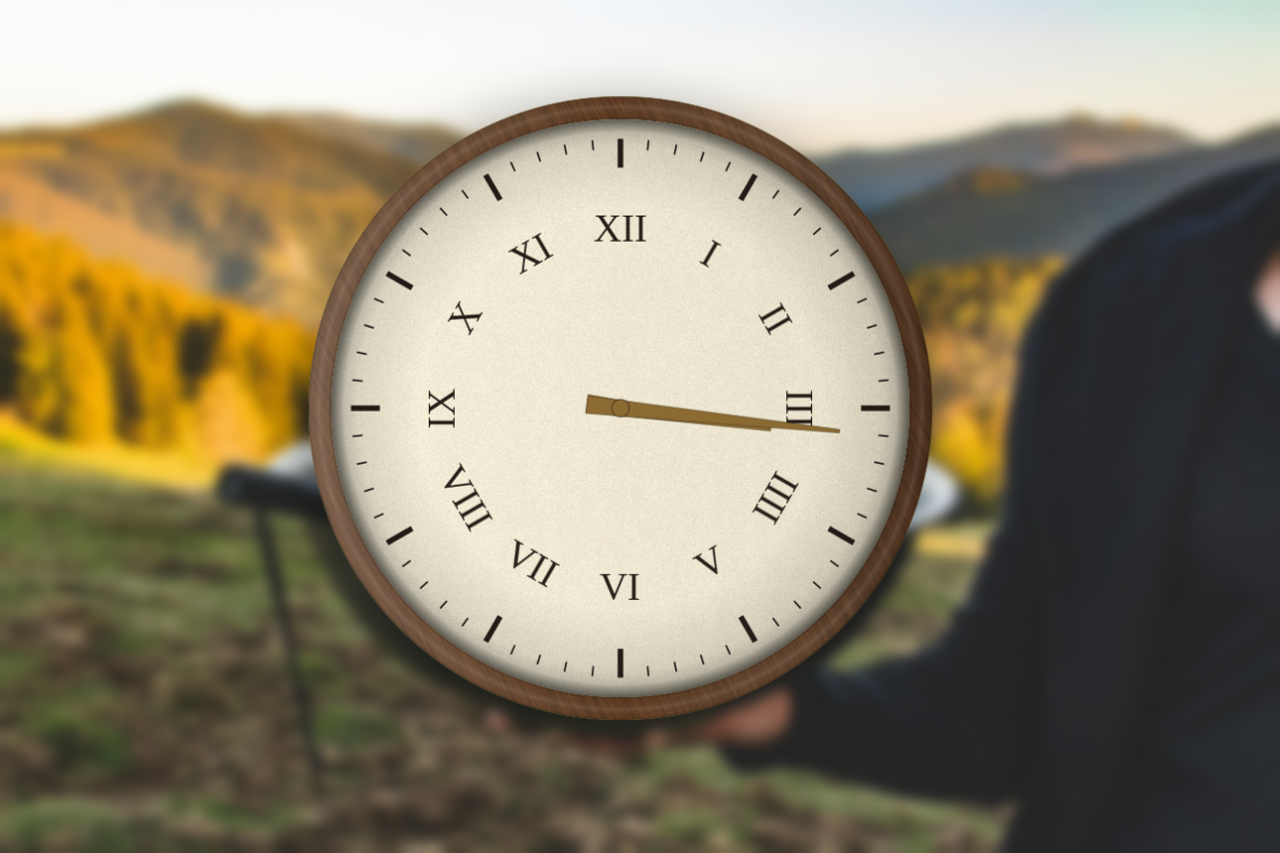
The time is 3:16
